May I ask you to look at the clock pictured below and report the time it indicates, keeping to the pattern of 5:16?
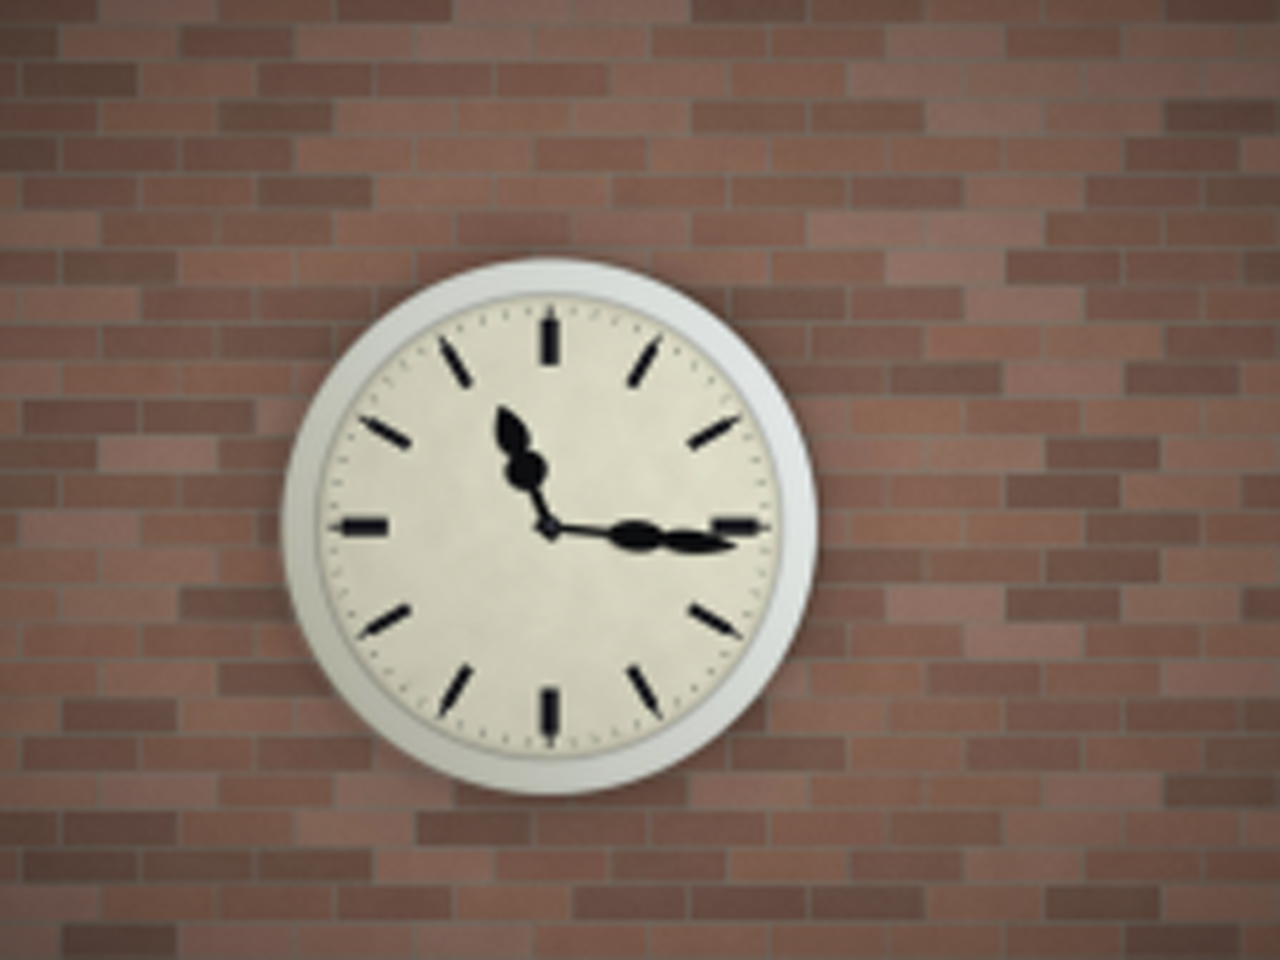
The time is 11:16
